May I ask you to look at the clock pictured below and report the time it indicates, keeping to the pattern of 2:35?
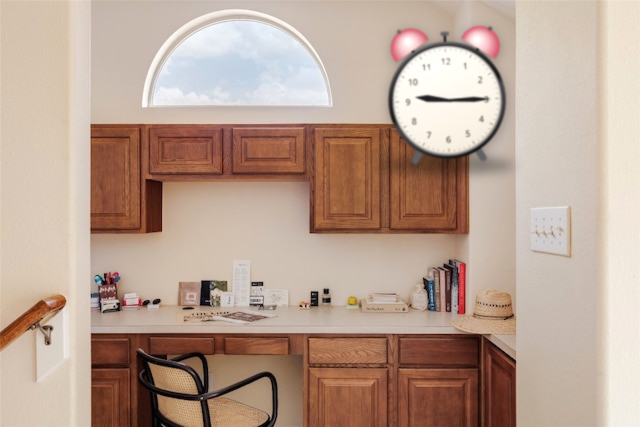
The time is 9:15
